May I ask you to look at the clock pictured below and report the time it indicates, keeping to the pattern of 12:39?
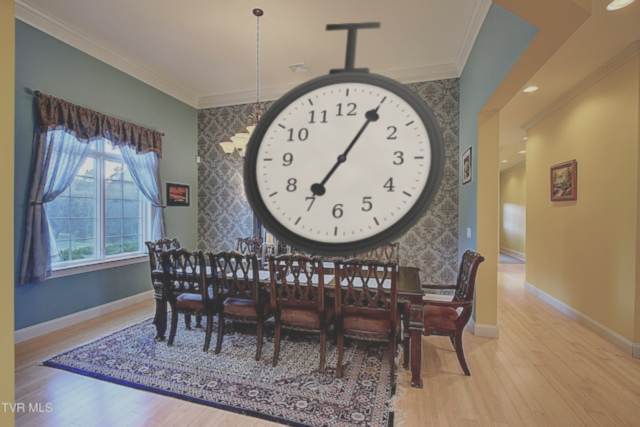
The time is 7:05
